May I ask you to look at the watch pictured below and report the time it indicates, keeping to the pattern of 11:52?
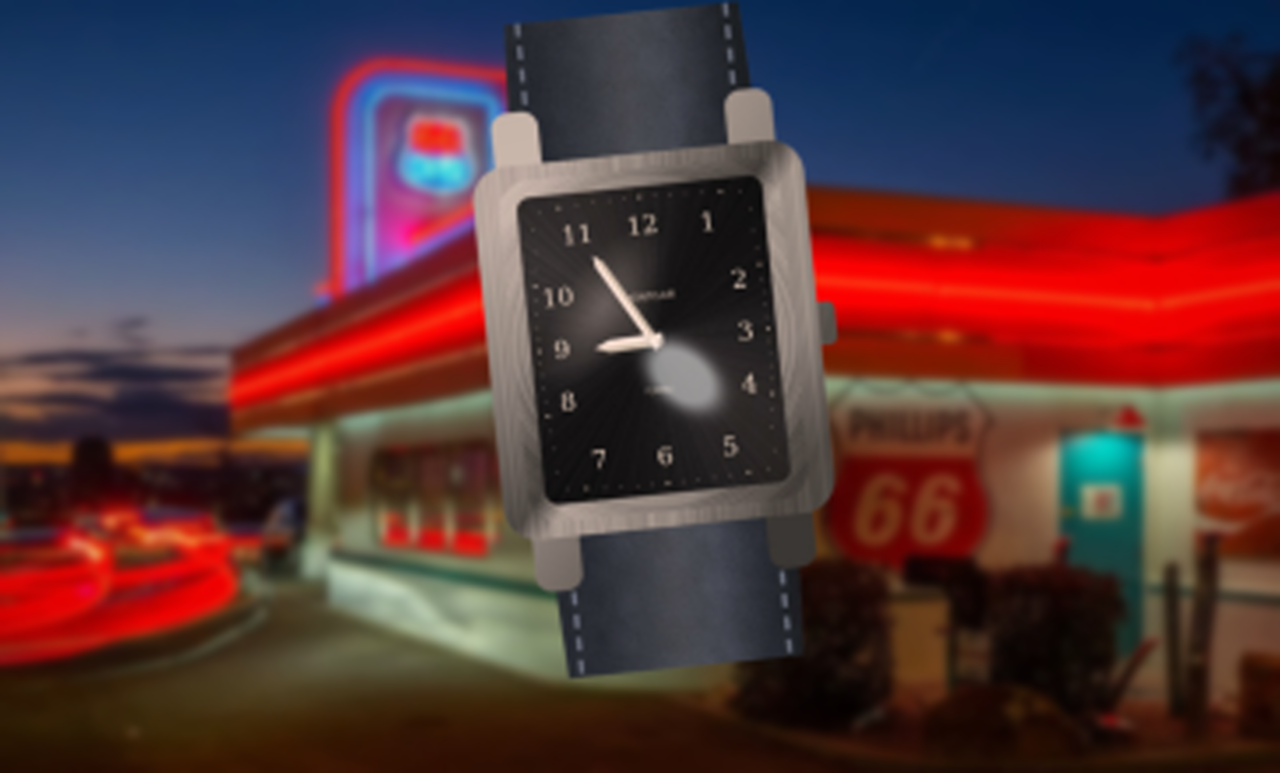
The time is 8:55
